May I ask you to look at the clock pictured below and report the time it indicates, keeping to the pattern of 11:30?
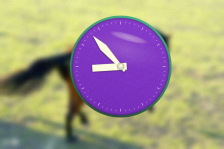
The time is 8:53
